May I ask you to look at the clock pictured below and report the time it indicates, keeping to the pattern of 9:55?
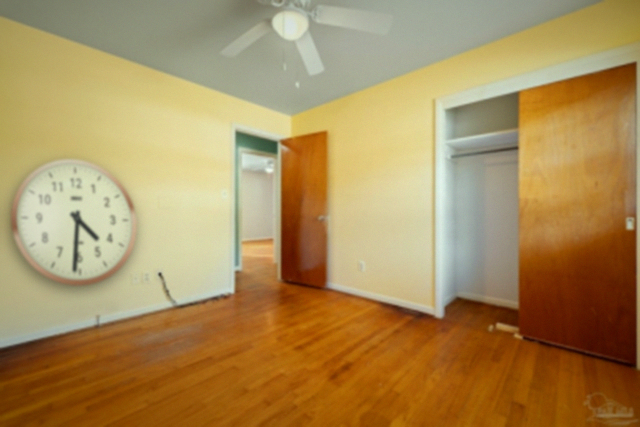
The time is 4:31
